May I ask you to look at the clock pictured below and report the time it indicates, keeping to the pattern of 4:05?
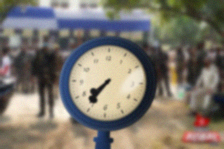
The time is 7:36
